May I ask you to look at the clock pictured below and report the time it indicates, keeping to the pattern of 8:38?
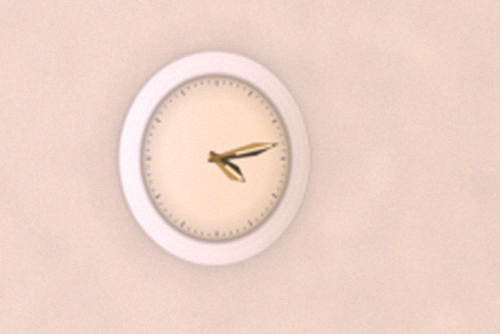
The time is 4:13
